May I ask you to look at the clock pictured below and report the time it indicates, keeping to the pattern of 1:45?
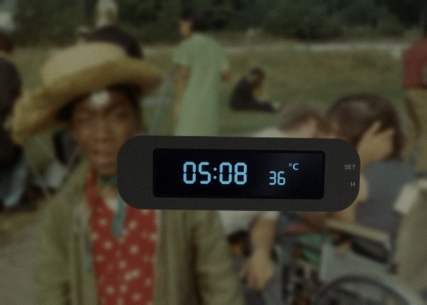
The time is 5:08
